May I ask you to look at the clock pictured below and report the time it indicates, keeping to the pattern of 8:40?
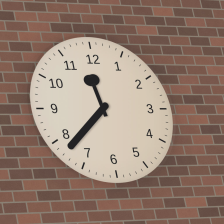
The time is 11:38
